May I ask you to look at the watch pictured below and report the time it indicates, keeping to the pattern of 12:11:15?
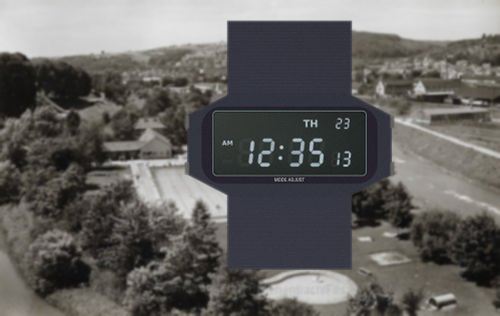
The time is 12:35:13
